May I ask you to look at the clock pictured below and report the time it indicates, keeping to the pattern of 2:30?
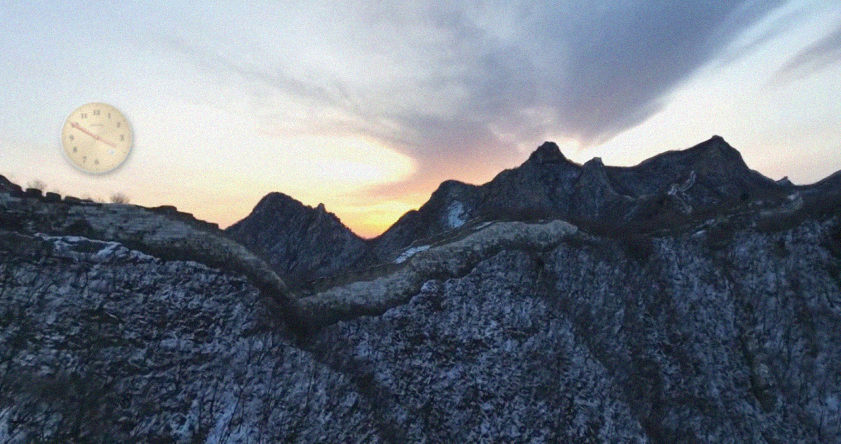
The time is 3:50
